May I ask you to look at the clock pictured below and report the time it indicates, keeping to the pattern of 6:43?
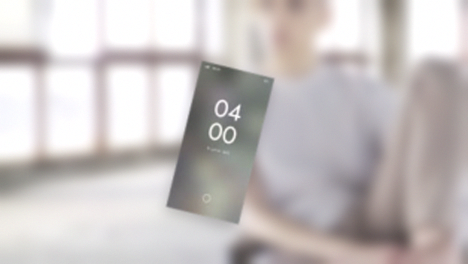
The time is 4:00
